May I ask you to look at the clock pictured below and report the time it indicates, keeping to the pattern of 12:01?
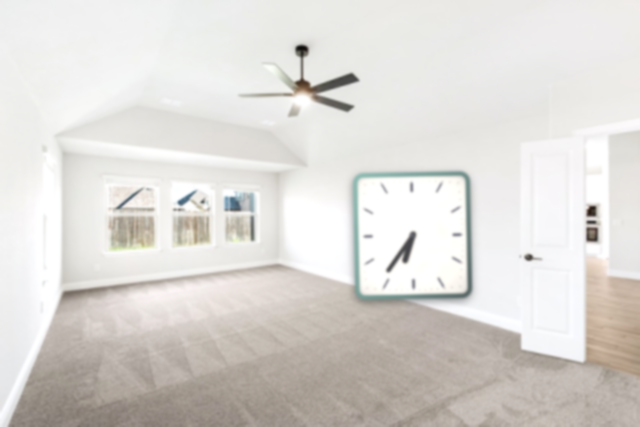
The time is 6:36
